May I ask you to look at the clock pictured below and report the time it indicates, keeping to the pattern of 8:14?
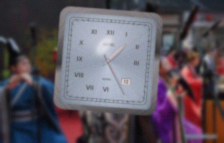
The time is 1:25
